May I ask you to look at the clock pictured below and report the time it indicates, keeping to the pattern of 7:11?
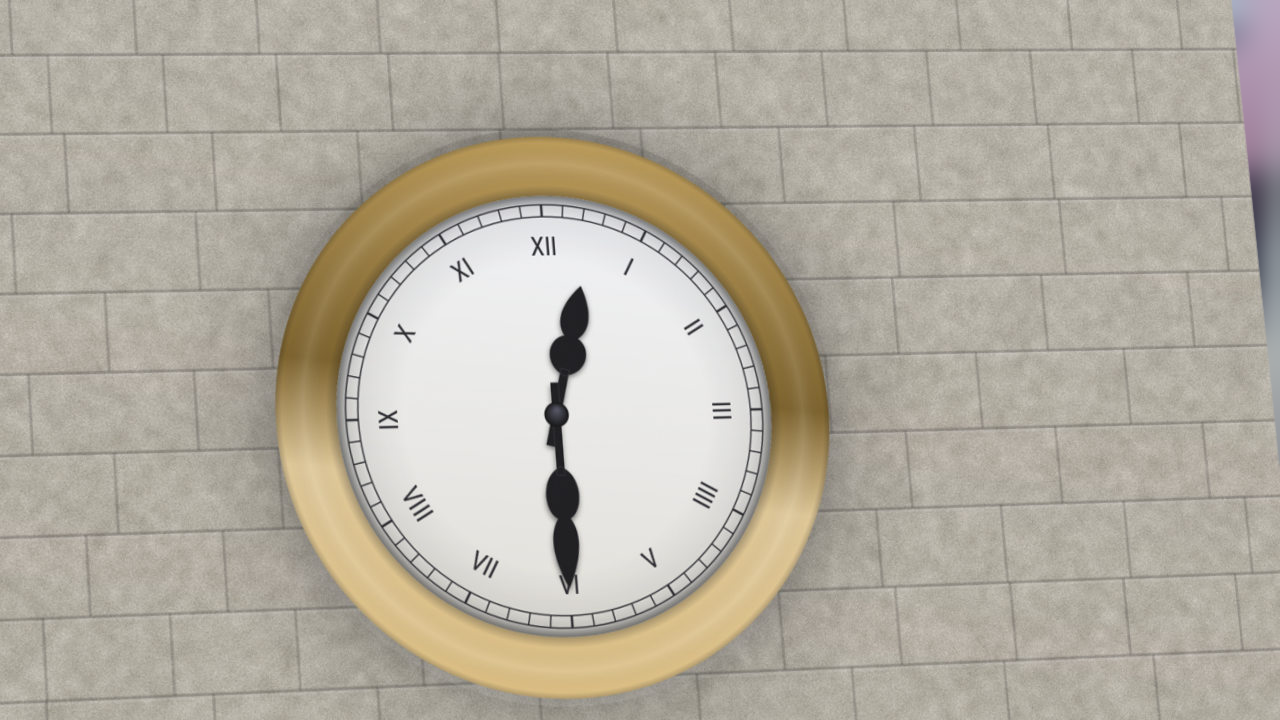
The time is 12:30
